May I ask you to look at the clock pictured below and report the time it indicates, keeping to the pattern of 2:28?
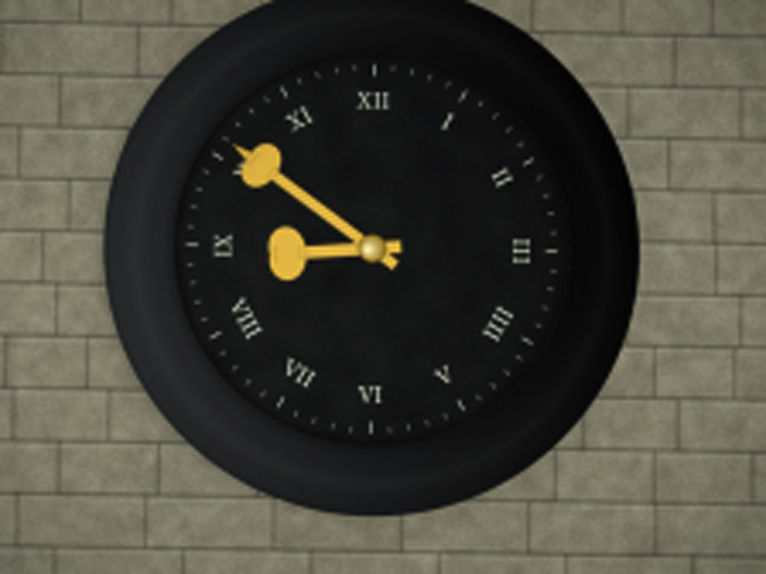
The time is 8:51
